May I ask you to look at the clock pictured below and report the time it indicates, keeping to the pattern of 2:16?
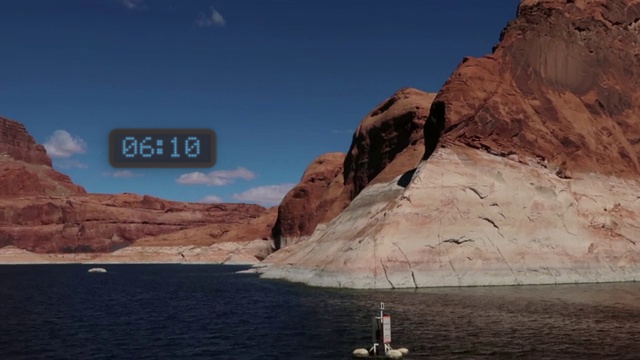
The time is 6:10
